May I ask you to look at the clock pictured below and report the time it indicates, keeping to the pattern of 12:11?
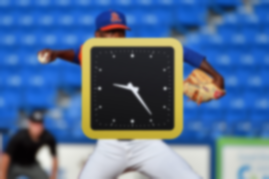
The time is 9:24
